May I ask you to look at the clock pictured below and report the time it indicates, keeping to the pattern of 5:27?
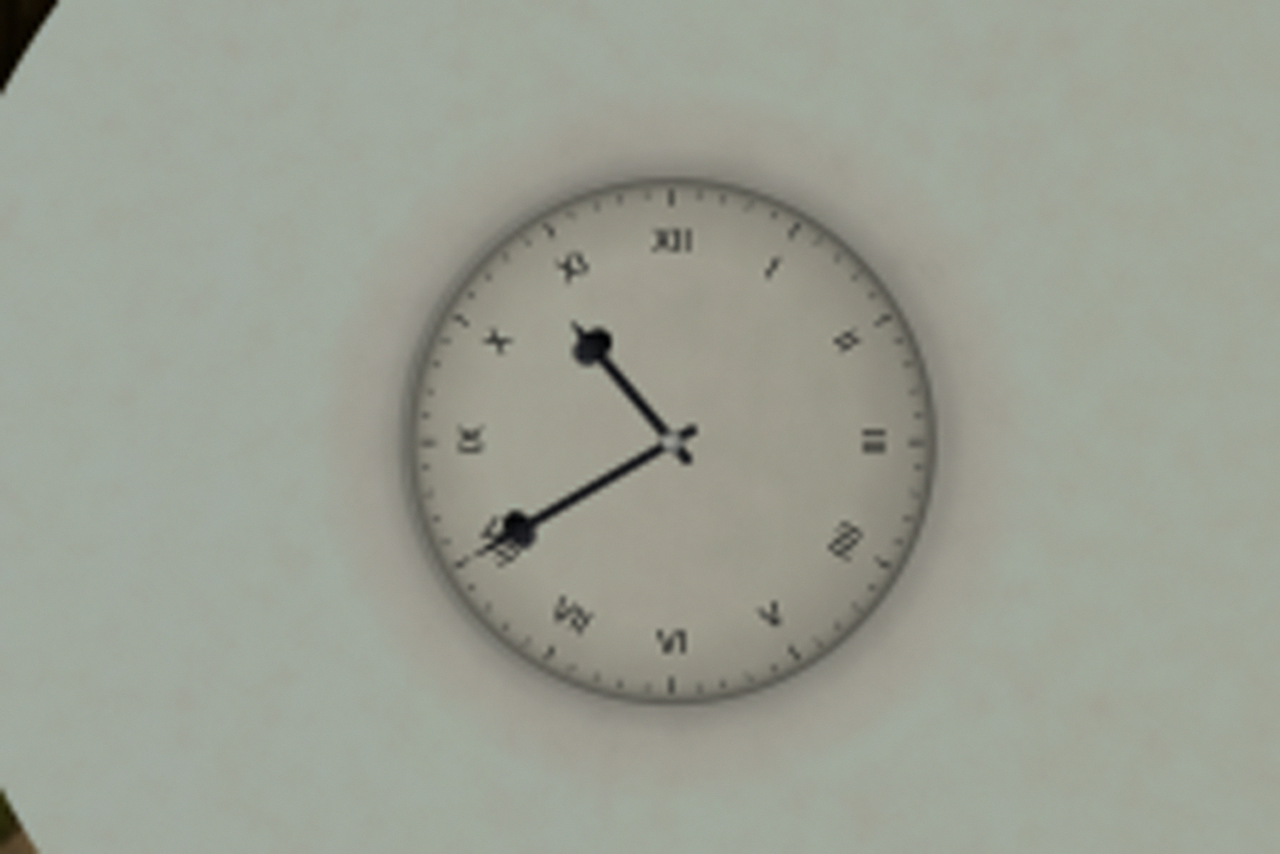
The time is 10:40
